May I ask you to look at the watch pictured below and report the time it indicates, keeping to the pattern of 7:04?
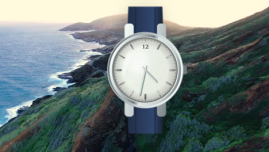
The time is 4:32
